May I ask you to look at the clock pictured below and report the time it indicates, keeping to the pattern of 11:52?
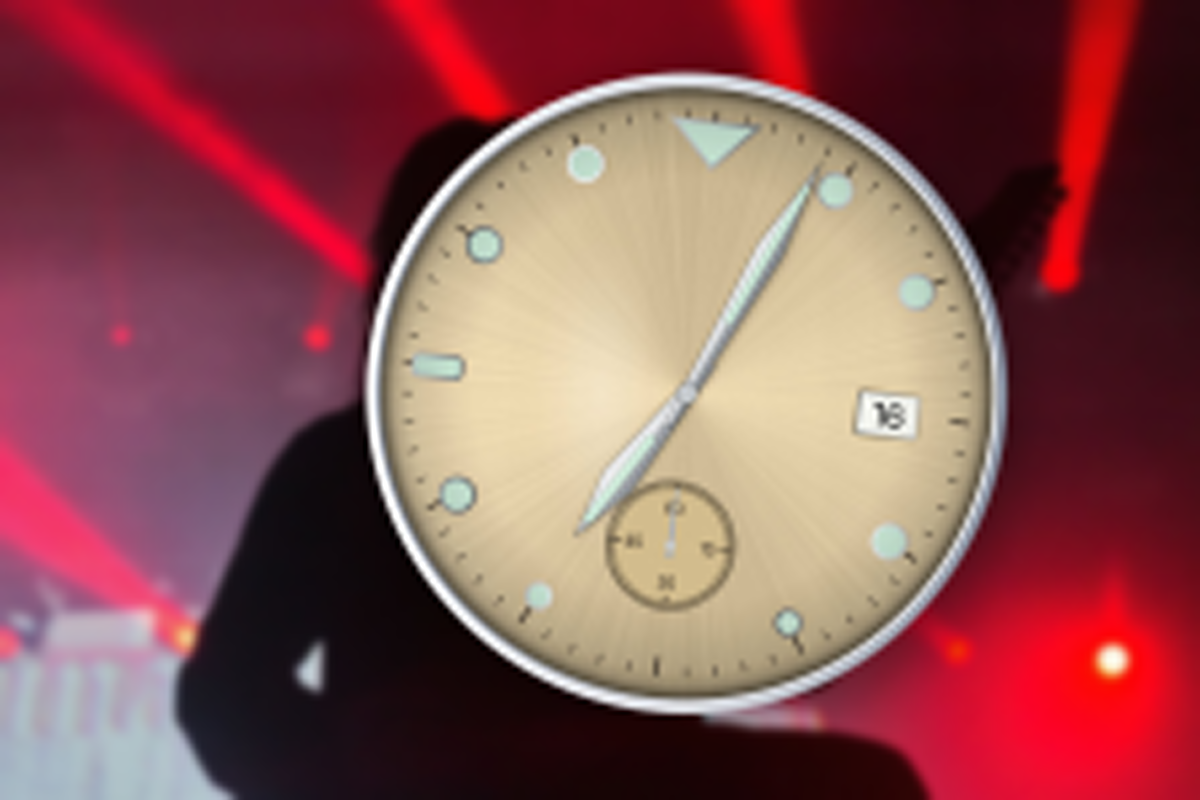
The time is 7:04
